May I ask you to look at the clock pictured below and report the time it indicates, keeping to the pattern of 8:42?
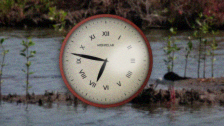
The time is 6:47
